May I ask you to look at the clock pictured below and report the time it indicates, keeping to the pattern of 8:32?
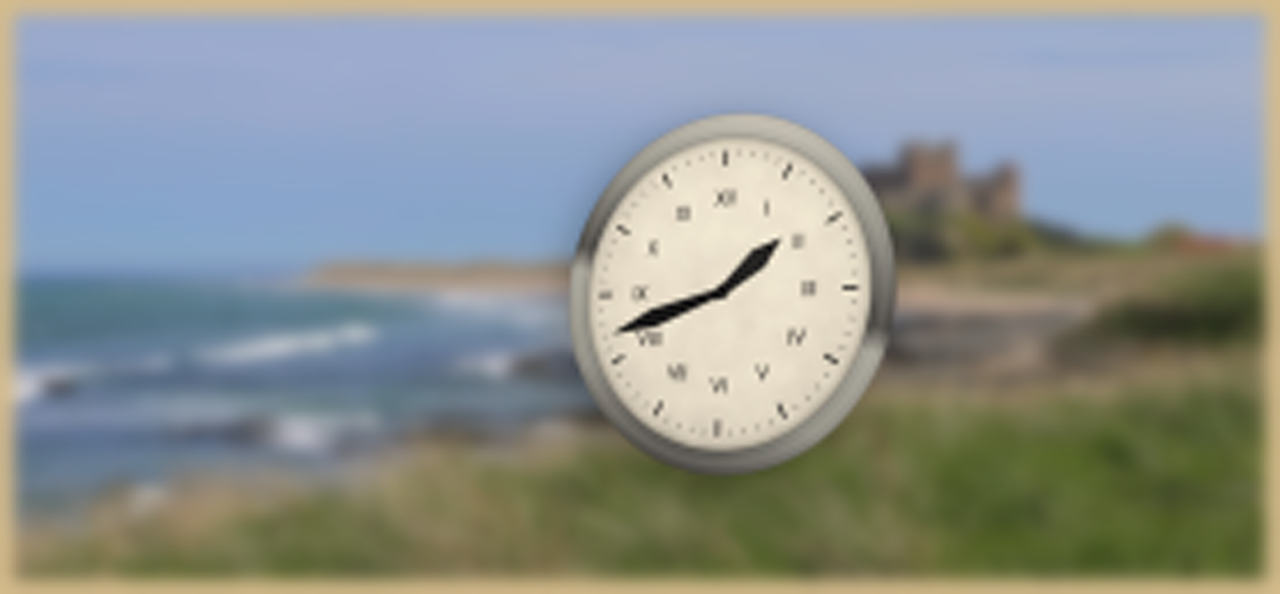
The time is 1:42
